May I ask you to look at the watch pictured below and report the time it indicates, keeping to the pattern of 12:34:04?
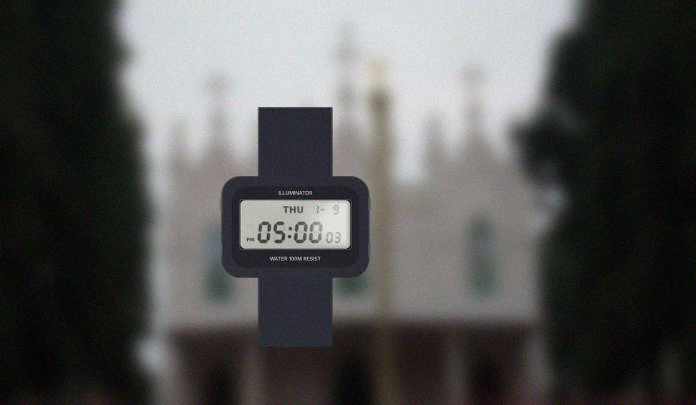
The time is 5:00:03
